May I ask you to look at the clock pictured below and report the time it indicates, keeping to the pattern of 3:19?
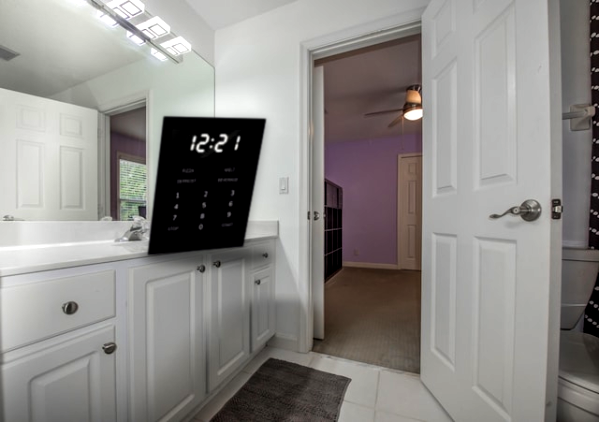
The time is 12:21
